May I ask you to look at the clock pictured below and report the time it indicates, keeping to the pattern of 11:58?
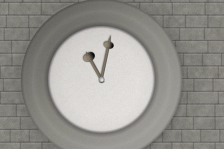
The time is 11:02
